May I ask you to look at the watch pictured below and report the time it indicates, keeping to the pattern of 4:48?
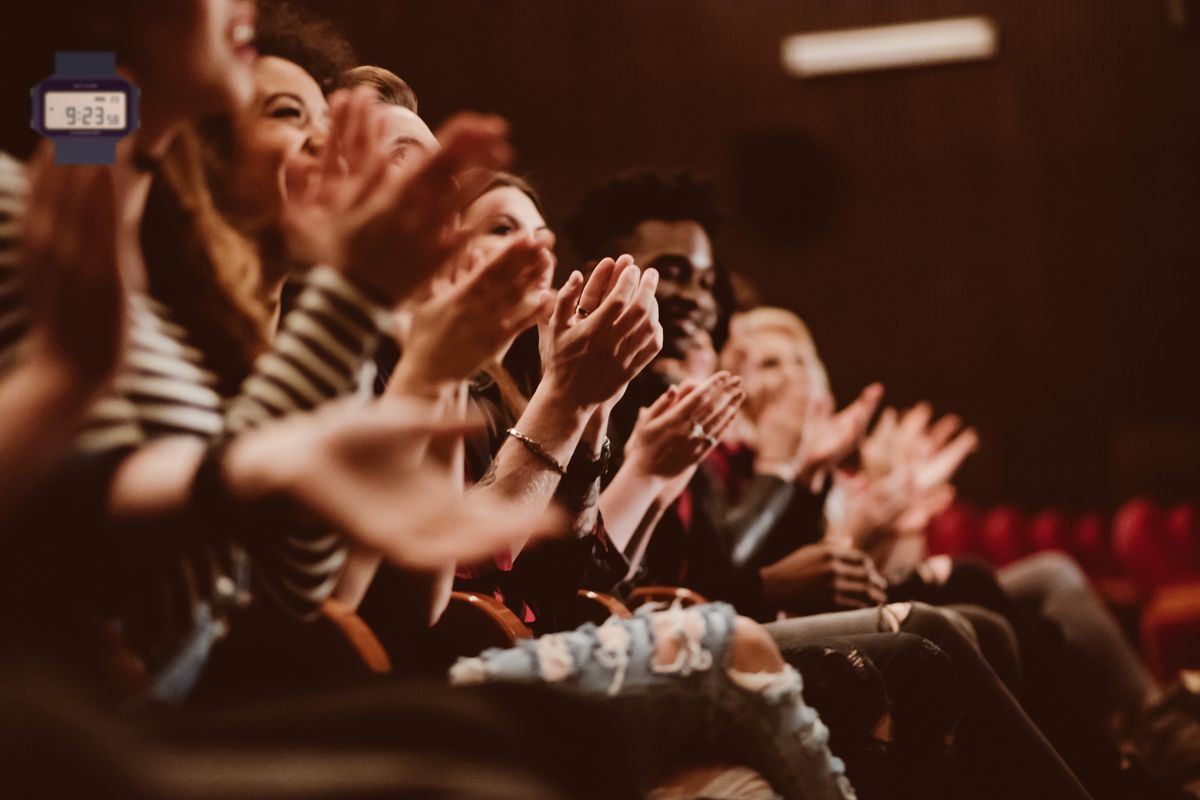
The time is 9:23
